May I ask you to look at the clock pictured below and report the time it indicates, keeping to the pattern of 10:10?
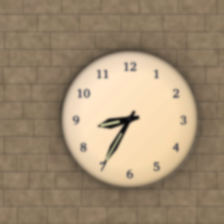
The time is 8:35
